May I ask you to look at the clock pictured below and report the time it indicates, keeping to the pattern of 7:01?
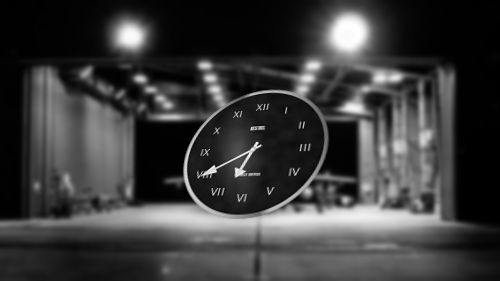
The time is 6:40
